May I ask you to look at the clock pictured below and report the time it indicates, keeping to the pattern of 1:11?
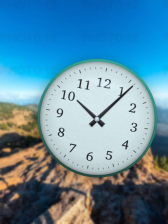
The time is 10:06
